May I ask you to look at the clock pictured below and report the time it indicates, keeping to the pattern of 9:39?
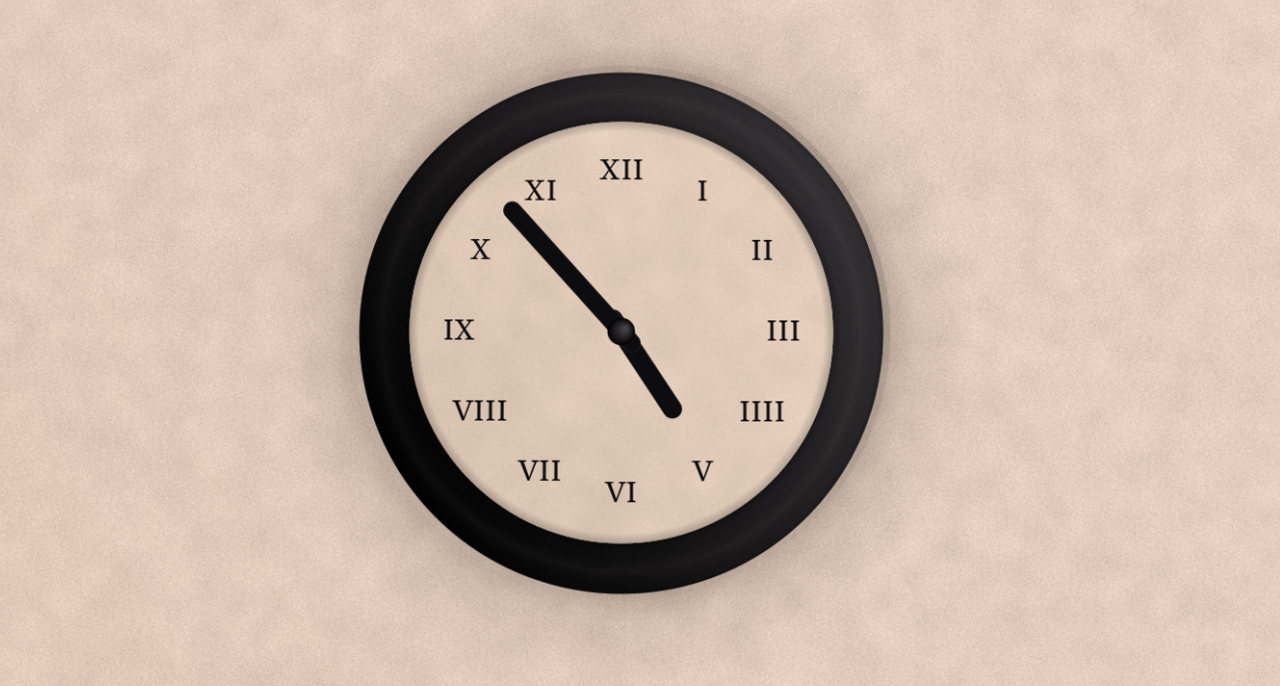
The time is 4:53
